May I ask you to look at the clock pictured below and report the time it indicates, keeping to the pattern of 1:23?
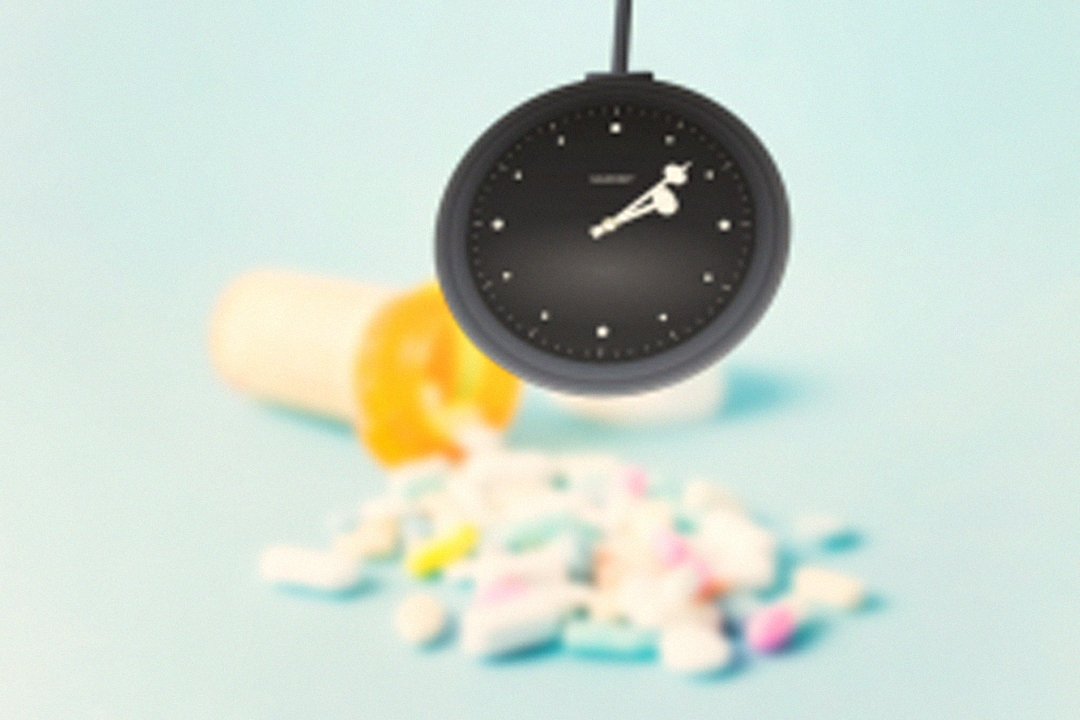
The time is 2:08
